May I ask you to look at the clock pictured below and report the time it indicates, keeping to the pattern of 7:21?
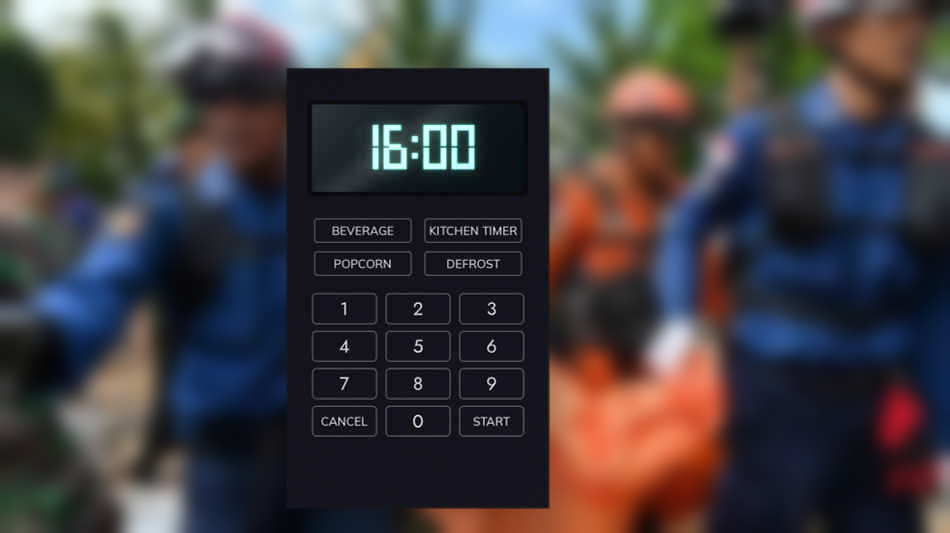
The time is 16:00
